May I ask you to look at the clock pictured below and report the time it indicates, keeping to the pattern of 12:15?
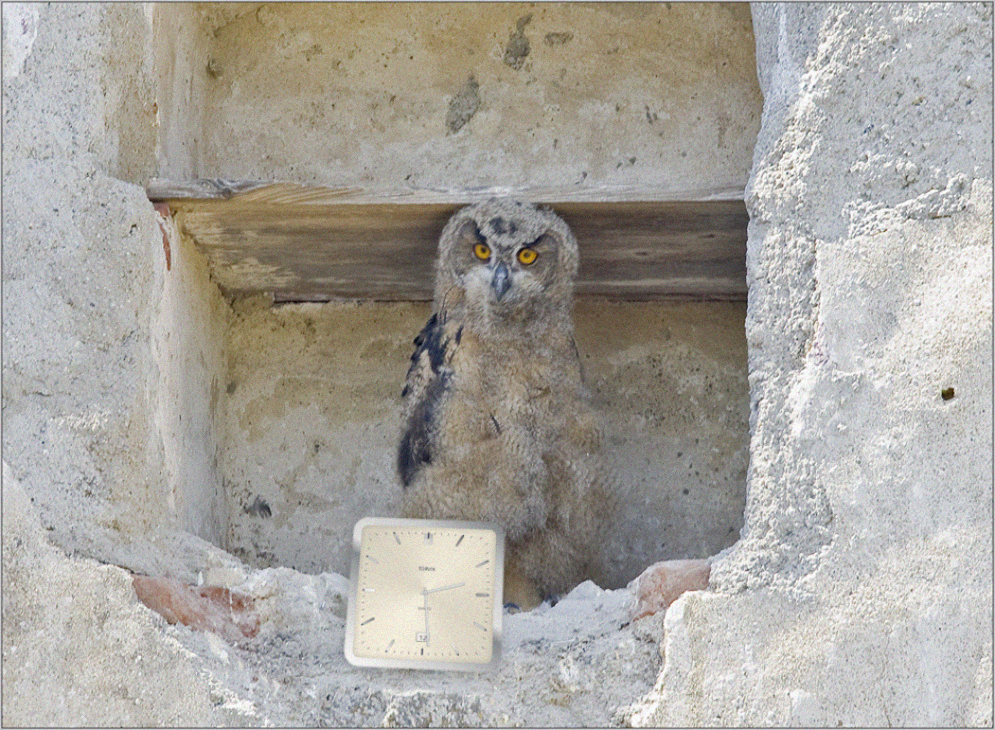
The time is 2:29
